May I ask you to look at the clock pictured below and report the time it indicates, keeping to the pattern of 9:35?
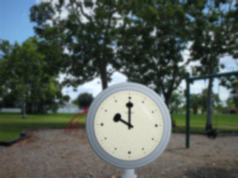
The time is 10:00
